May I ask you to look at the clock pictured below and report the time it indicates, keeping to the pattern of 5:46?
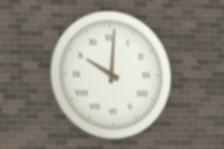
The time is 10:01
